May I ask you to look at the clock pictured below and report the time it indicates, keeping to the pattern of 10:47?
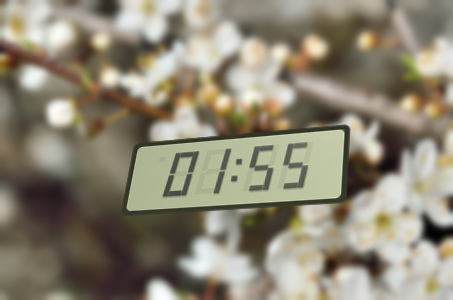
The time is 1:55
